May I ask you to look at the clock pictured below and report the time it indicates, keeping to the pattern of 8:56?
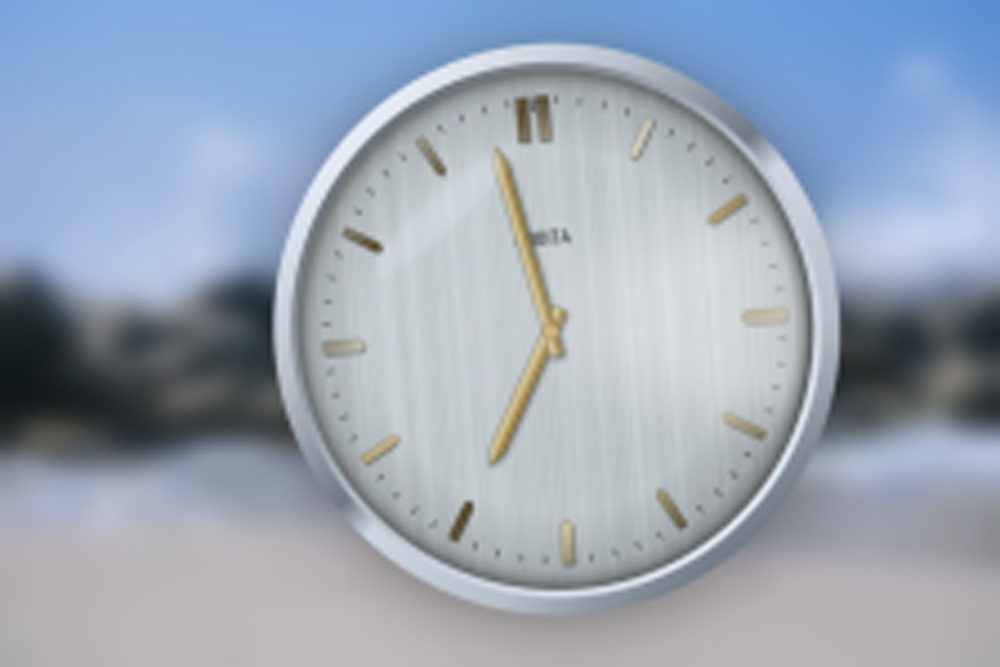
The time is 6:58
